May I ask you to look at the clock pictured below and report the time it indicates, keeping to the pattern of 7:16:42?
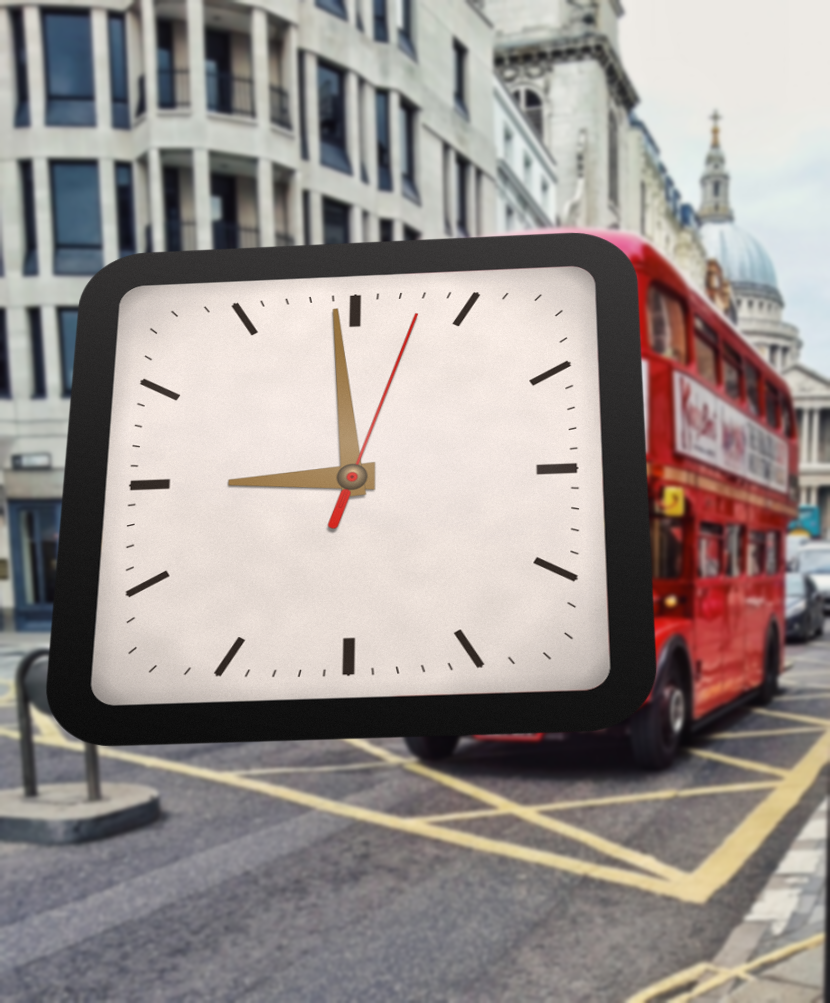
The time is 8:59:03
